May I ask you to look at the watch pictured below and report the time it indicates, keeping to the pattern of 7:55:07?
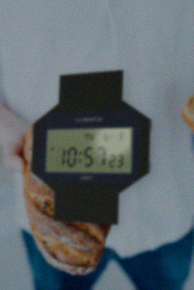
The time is 10:57:23
